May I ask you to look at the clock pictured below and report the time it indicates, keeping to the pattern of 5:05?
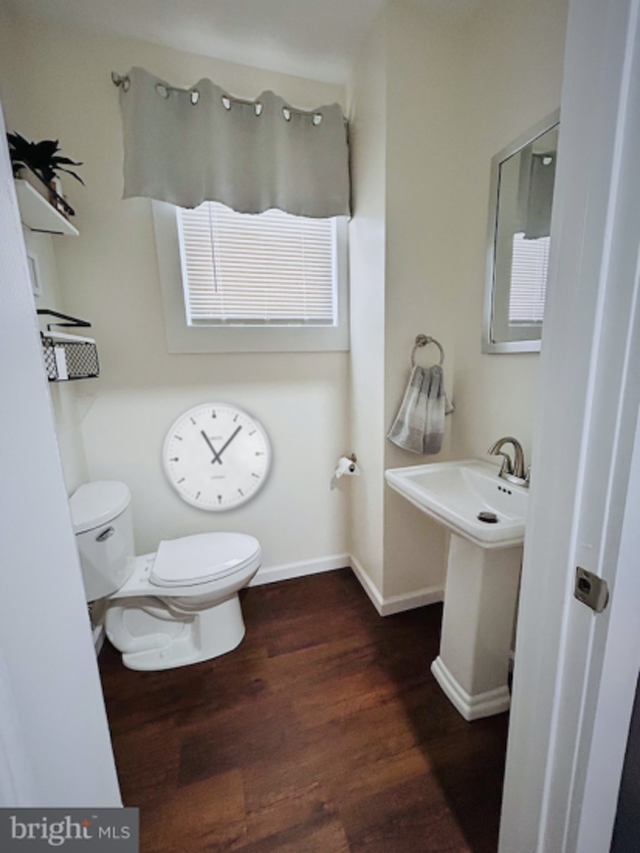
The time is 11:07
